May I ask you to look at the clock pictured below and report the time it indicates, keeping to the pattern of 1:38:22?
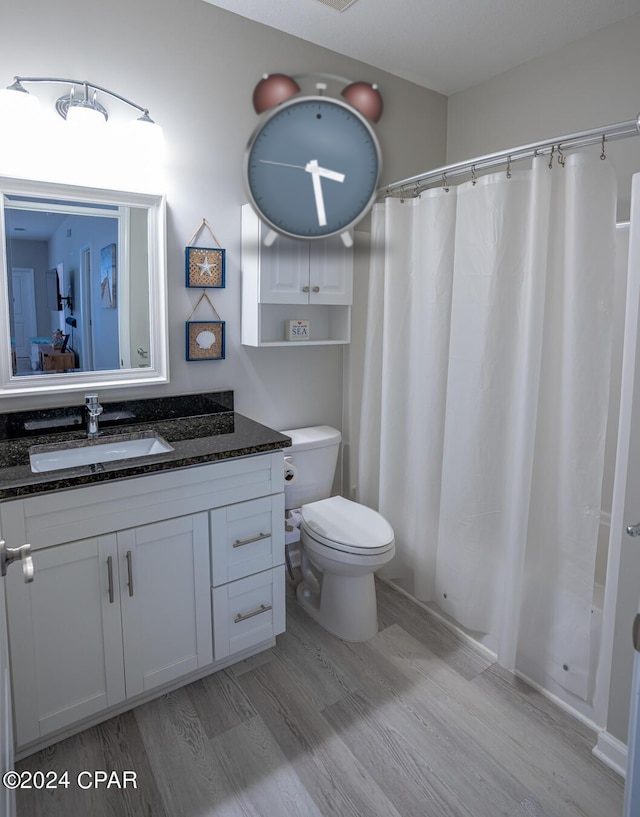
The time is 3:27:46
